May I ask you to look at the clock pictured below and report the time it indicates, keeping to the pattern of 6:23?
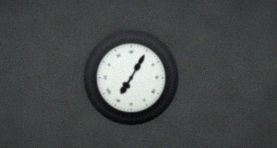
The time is 7:05
